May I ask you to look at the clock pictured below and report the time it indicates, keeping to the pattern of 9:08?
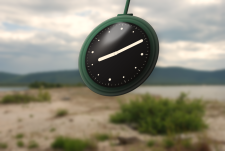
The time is 8:10
